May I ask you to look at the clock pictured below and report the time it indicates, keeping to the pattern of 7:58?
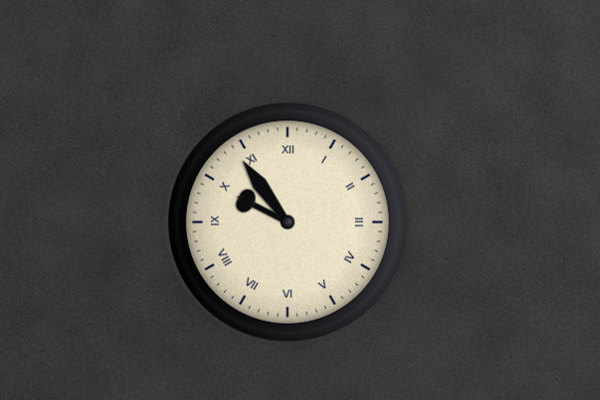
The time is 9:54
